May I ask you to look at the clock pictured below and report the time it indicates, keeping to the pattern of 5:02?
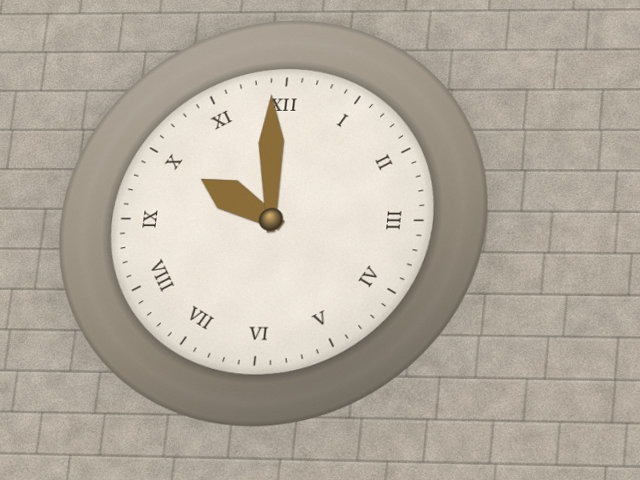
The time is 9:59
